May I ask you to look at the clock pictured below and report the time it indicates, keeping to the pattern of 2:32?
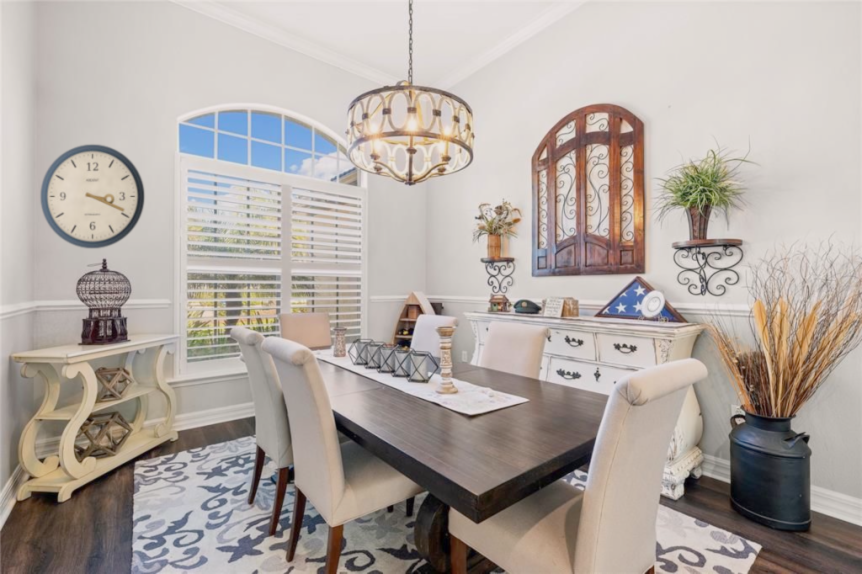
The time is 3:19
